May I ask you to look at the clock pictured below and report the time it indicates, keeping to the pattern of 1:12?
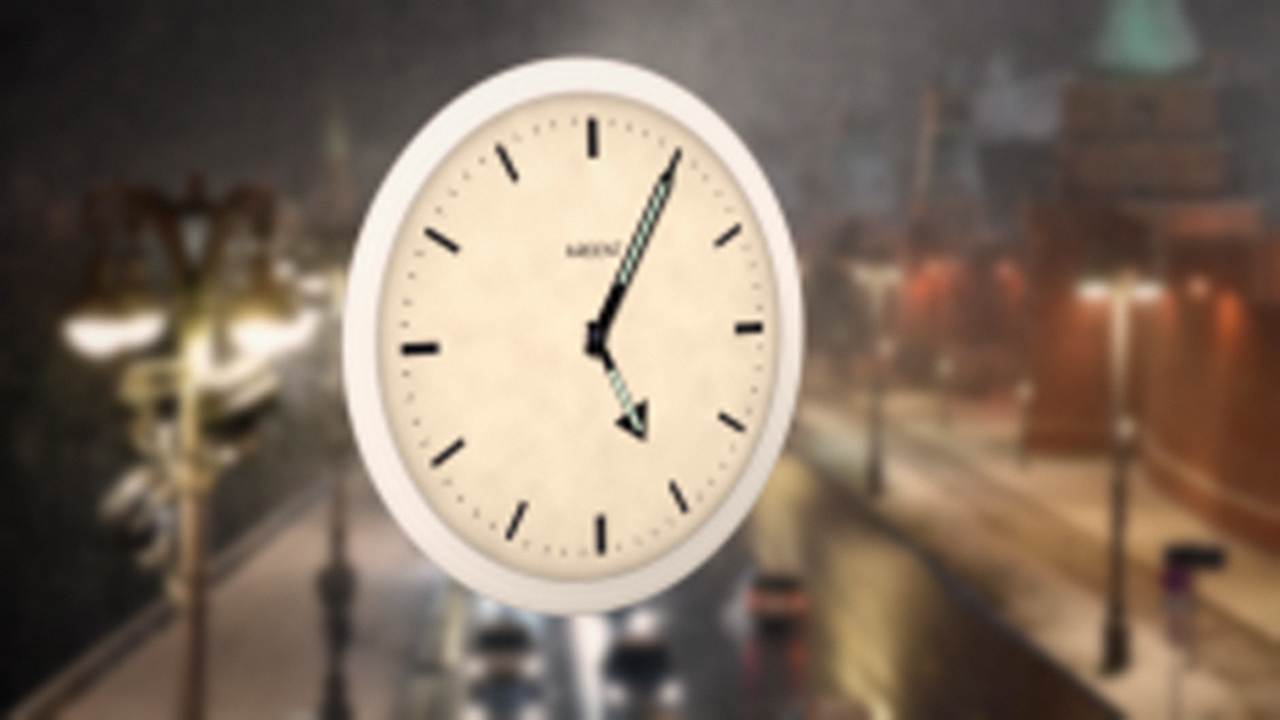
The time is 5:05
